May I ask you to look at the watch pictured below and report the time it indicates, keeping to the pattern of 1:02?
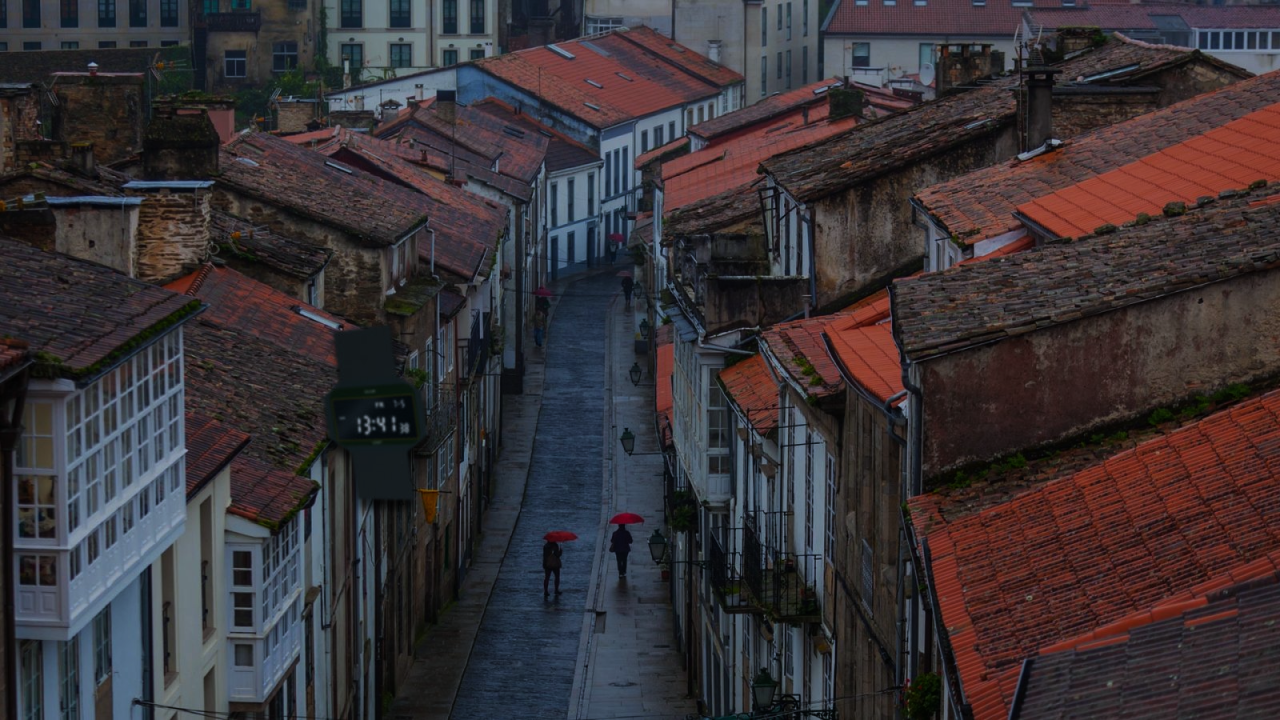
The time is 13:41
